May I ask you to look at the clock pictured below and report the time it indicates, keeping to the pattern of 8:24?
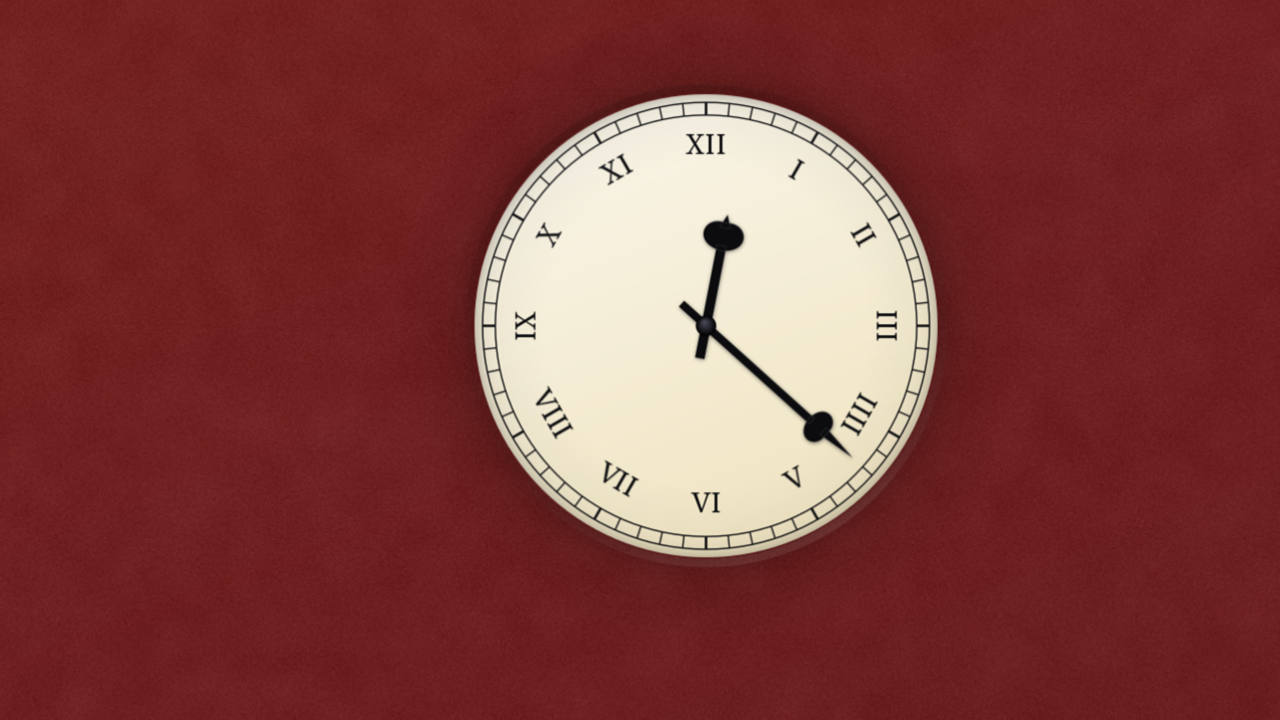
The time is 12:22
